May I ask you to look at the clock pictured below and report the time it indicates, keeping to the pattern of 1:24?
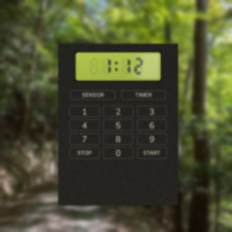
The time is 1:12
